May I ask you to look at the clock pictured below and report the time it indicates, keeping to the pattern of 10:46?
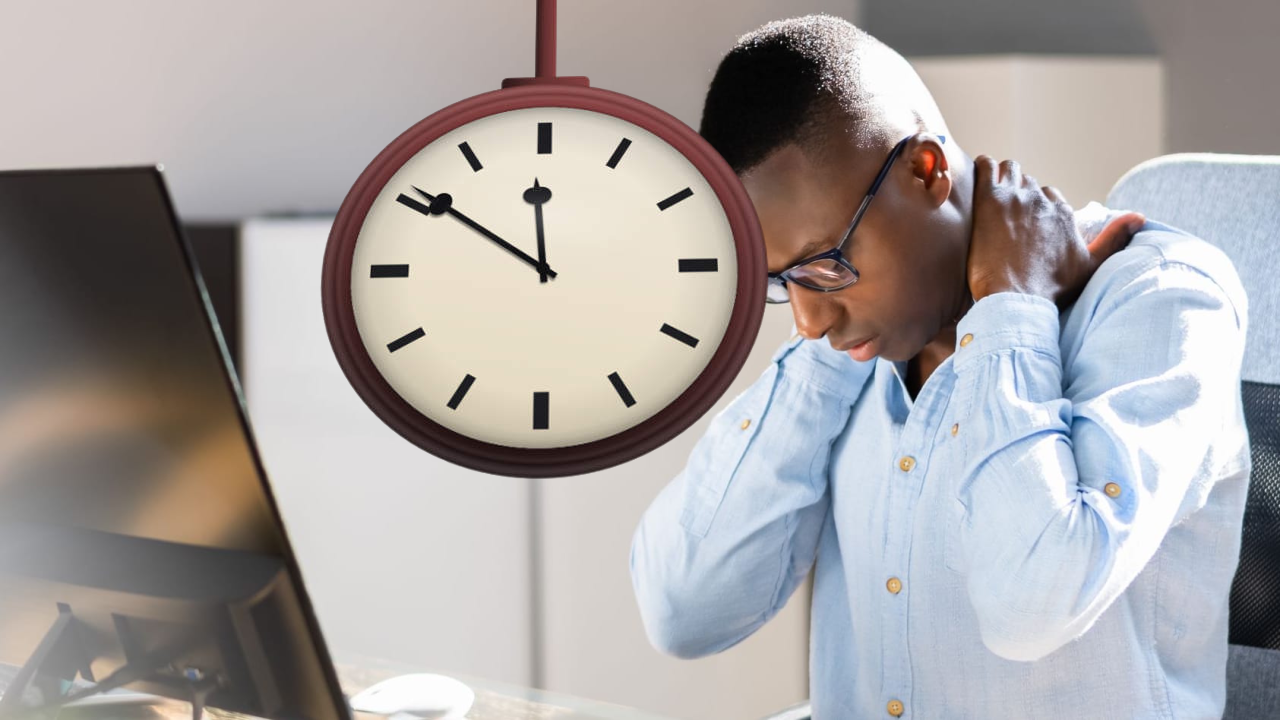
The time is 11:51
